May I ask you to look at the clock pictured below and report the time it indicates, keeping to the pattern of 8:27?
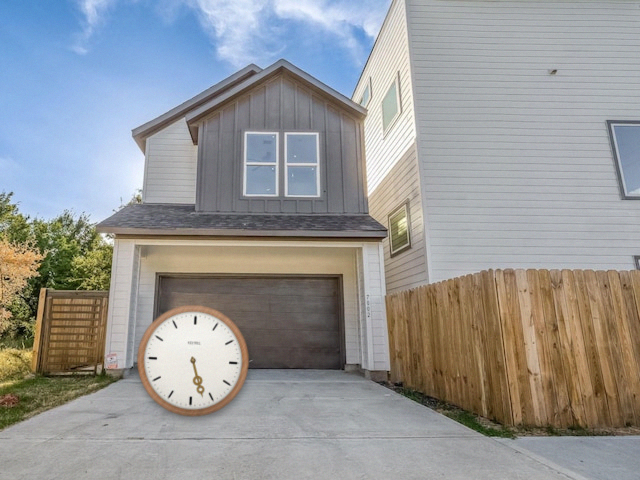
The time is 5:27
